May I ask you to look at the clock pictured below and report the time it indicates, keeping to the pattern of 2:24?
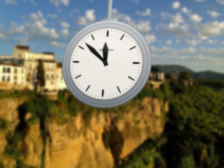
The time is 11:52
